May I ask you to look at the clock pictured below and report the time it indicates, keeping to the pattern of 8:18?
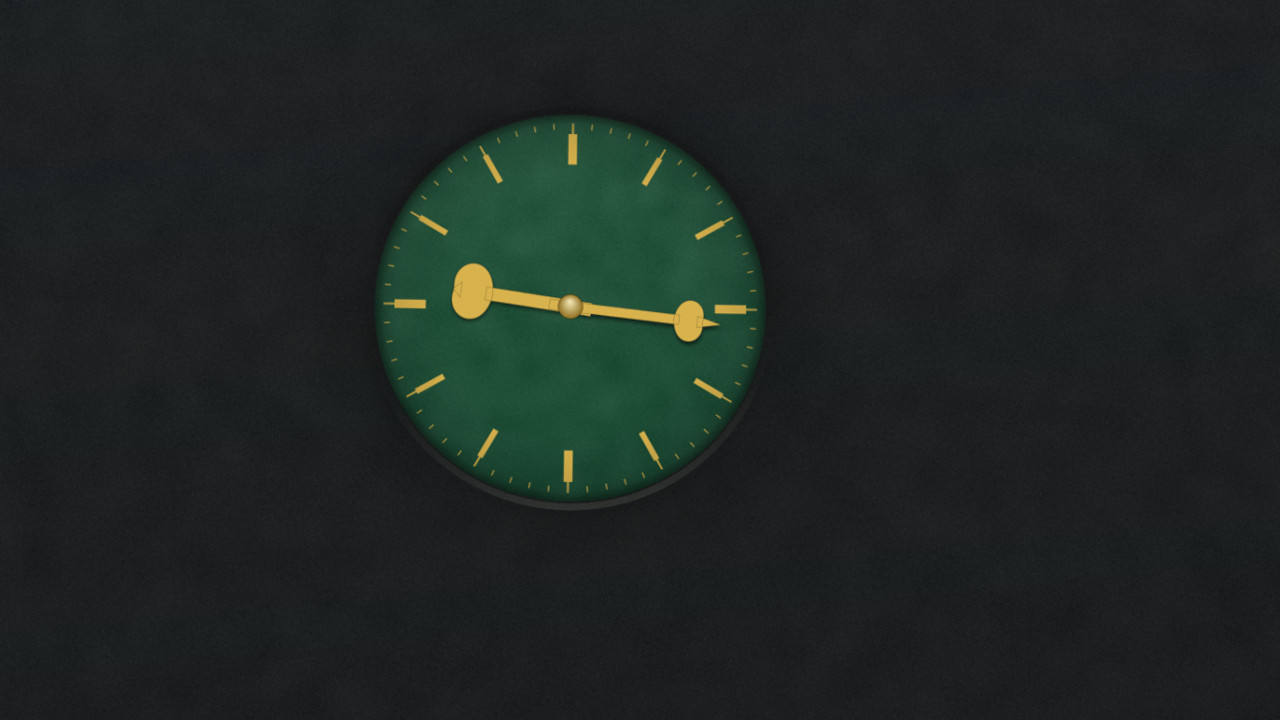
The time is 9:16
